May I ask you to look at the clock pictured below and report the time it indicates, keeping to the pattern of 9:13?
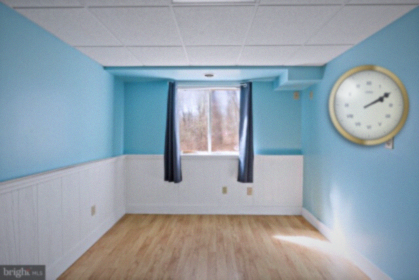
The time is 2:10
